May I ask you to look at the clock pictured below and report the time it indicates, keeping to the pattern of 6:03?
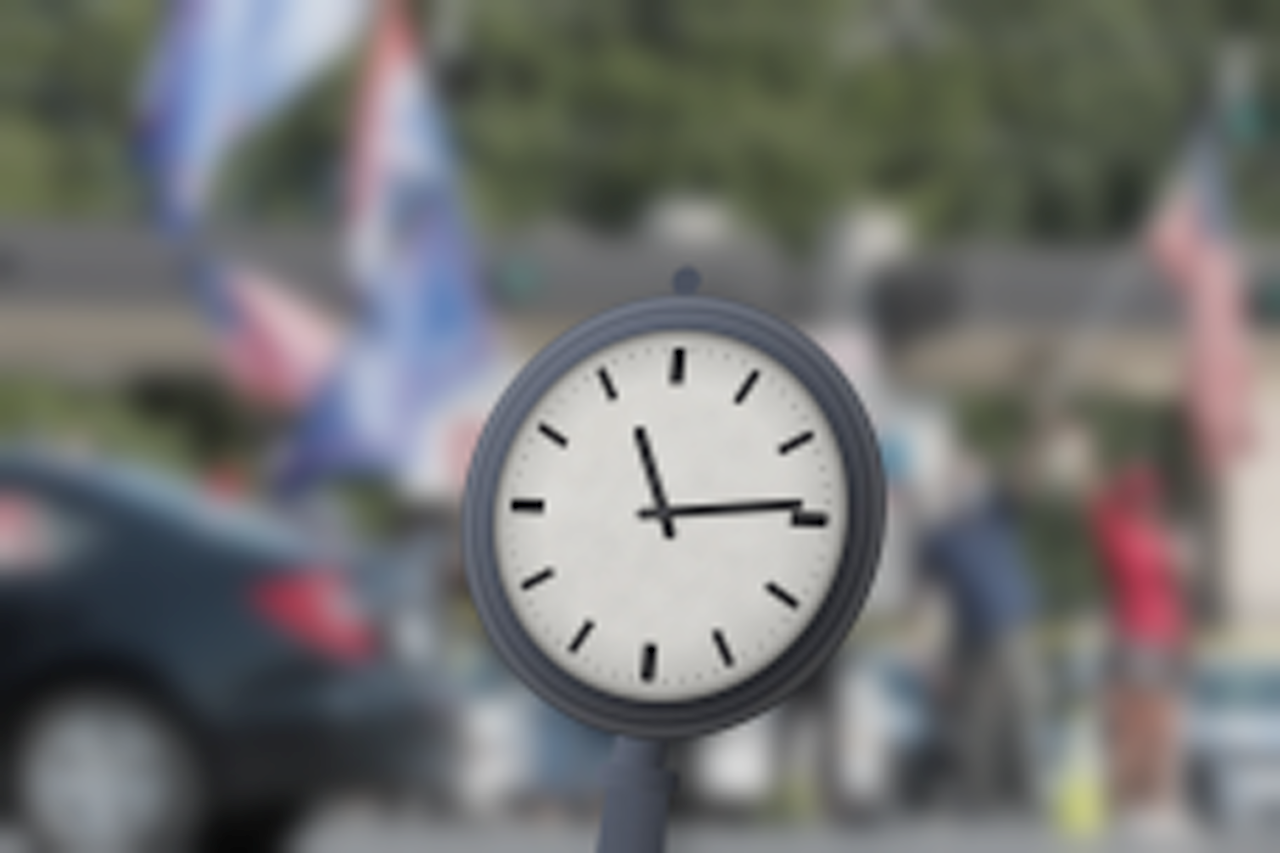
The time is 11:14
